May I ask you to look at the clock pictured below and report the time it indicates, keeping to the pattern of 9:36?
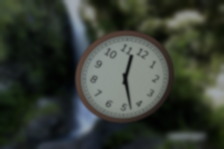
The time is 11:23
